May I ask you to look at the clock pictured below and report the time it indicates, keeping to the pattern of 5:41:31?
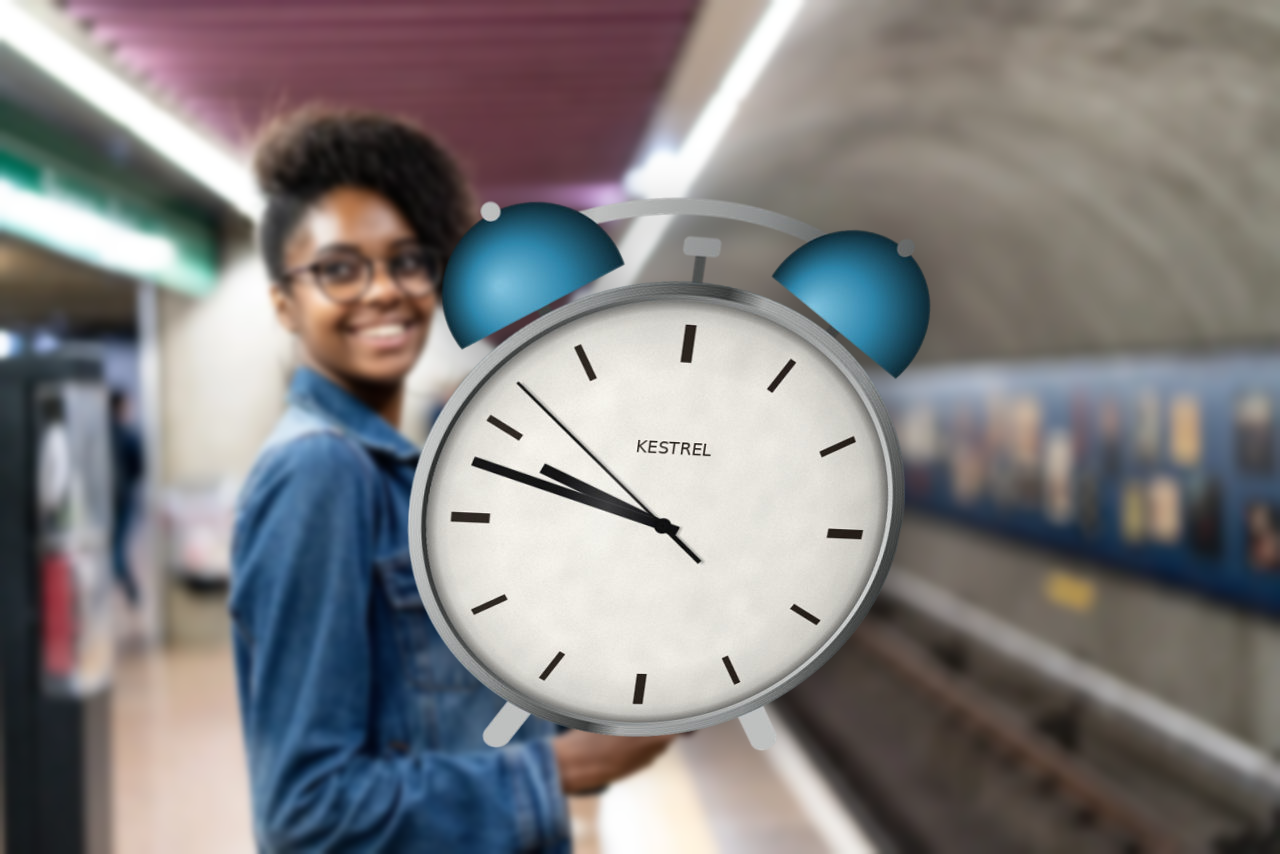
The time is 9:47:52
